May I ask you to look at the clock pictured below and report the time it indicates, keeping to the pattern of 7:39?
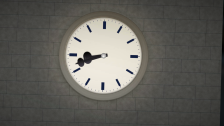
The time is 8:42
